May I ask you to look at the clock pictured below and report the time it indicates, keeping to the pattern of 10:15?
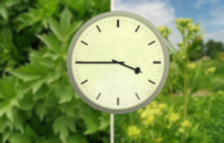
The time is 3:45
